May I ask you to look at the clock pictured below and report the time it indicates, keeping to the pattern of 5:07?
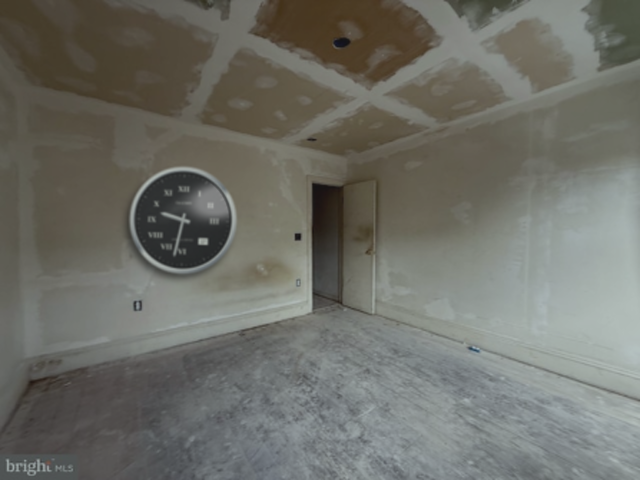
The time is 9:32
